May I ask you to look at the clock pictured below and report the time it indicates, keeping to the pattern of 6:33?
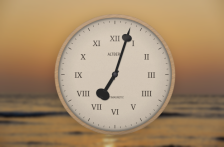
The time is 7:03
